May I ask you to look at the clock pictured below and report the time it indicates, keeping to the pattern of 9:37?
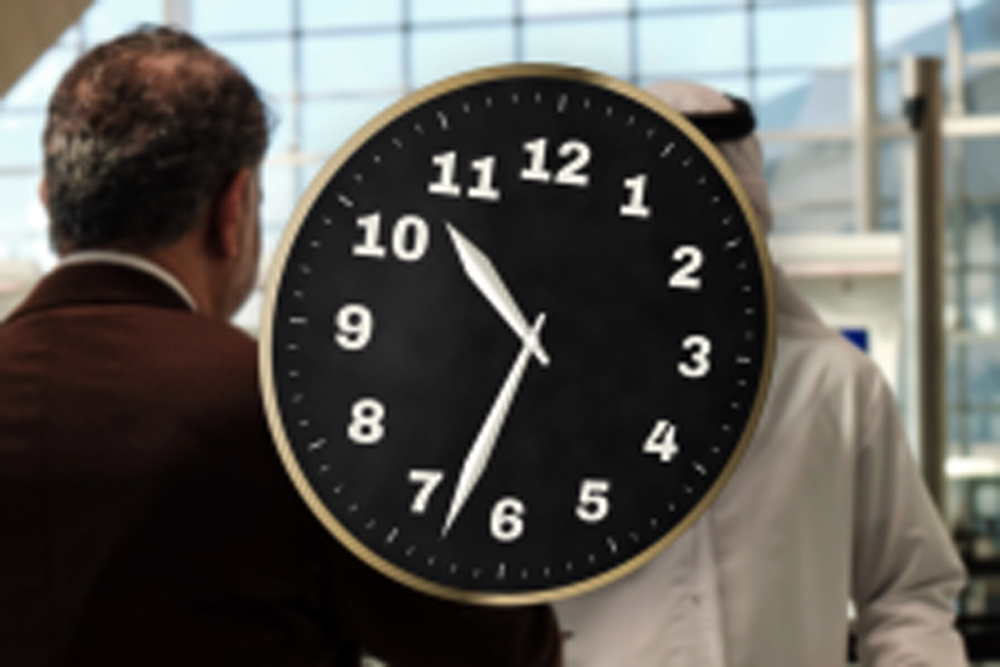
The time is 10:33
